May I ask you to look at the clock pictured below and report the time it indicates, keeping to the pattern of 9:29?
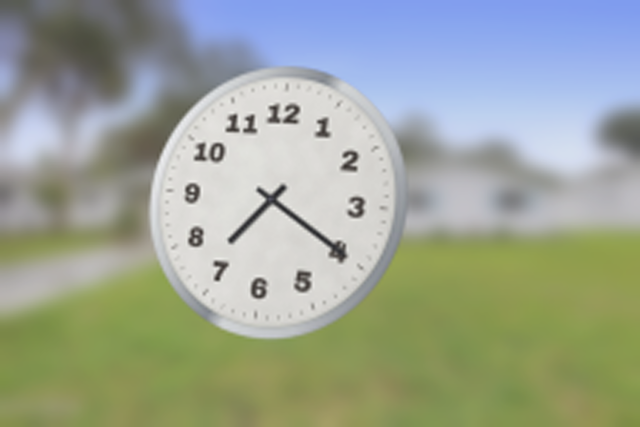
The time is 7:20
